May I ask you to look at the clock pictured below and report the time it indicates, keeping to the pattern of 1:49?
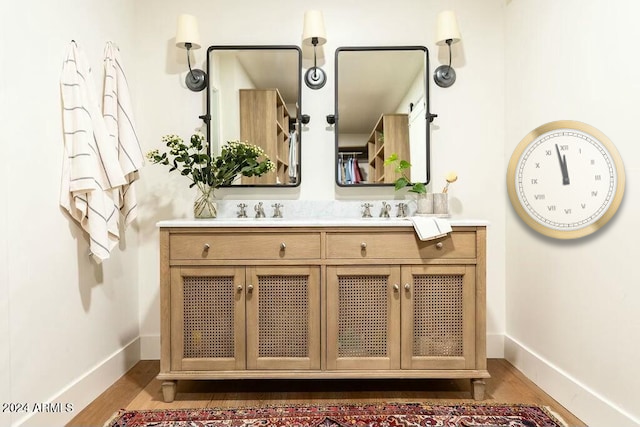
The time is 11:58
